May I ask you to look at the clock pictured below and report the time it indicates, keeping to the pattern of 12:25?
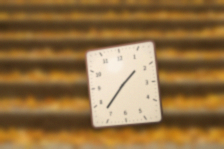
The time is 1:37
